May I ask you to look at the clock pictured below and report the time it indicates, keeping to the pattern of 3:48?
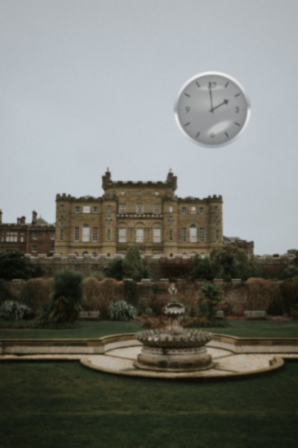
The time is 1:59
